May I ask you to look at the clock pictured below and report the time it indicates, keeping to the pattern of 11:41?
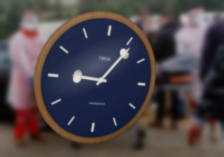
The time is 9:06
